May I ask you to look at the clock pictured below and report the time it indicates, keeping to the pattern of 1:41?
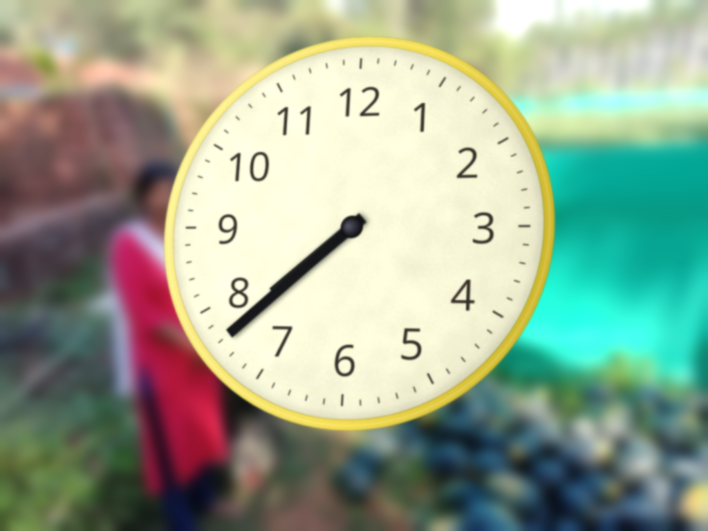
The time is 7:38
